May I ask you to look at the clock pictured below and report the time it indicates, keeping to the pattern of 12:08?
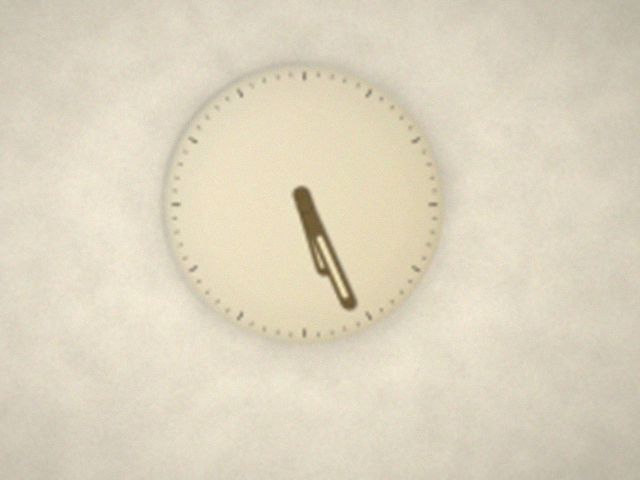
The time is 5:26
